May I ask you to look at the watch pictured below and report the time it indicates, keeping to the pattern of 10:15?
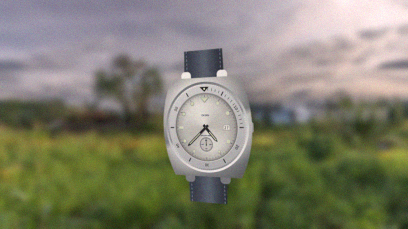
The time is 4:38
